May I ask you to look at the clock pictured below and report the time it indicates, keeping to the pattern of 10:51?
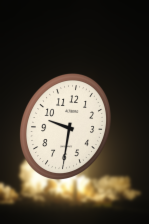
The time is 9:30
